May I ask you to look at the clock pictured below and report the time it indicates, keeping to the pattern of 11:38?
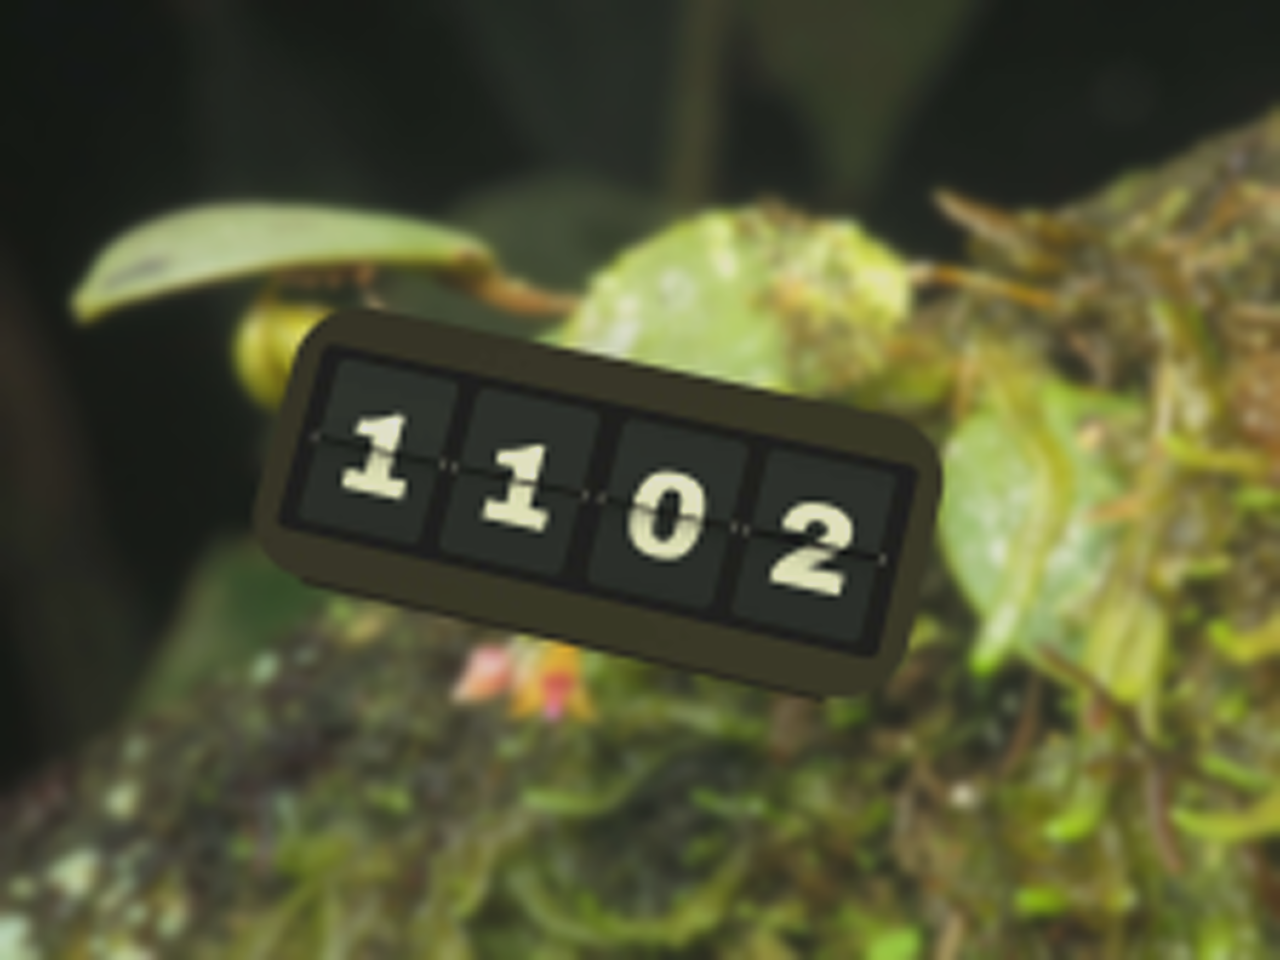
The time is 11:02
